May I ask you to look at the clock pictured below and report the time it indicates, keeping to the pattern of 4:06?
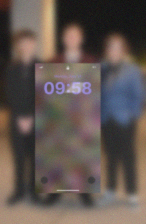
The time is 9:58
